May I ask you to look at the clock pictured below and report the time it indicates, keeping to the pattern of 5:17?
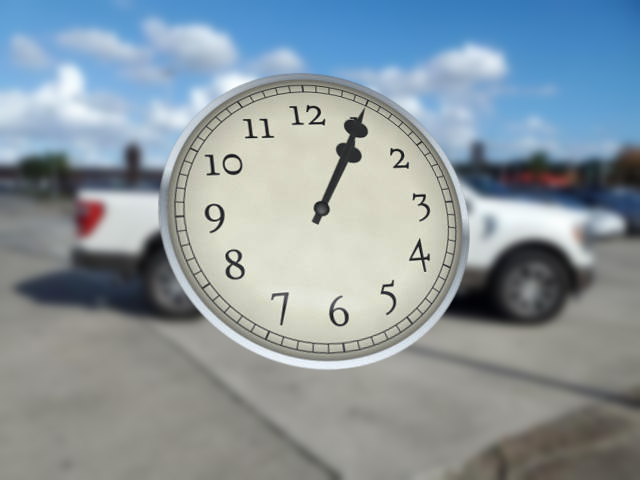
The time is 1:05
